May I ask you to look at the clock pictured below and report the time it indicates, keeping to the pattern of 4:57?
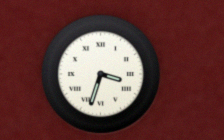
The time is 3:33
